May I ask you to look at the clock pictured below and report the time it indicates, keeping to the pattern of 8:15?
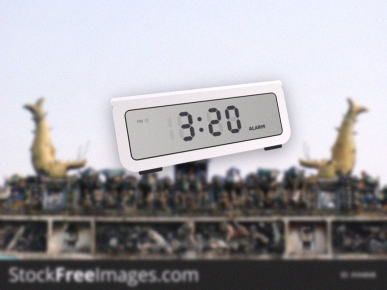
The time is 3:20
